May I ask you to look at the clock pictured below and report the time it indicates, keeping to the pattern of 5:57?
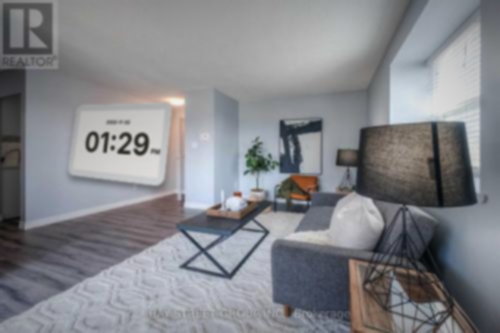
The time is 1:29
